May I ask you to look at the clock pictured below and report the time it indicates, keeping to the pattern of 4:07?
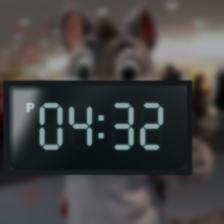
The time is 4:32
